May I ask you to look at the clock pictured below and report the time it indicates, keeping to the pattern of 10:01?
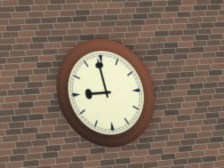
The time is 8:59
